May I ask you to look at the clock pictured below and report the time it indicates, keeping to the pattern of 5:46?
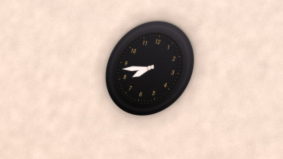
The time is 7:43
